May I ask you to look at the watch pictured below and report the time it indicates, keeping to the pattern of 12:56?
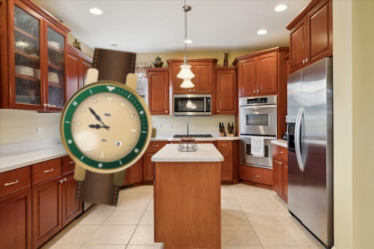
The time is 8:52
